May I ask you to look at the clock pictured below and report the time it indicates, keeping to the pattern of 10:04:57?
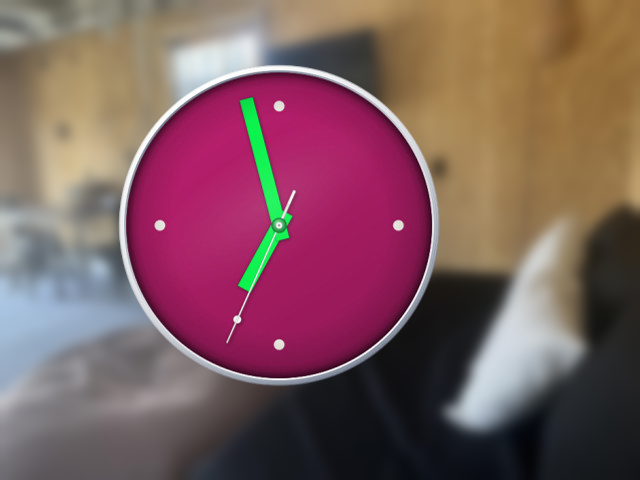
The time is 6:57:34
